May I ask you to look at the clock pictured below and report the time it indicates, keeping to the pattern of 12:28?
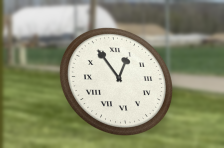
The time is 12:55
